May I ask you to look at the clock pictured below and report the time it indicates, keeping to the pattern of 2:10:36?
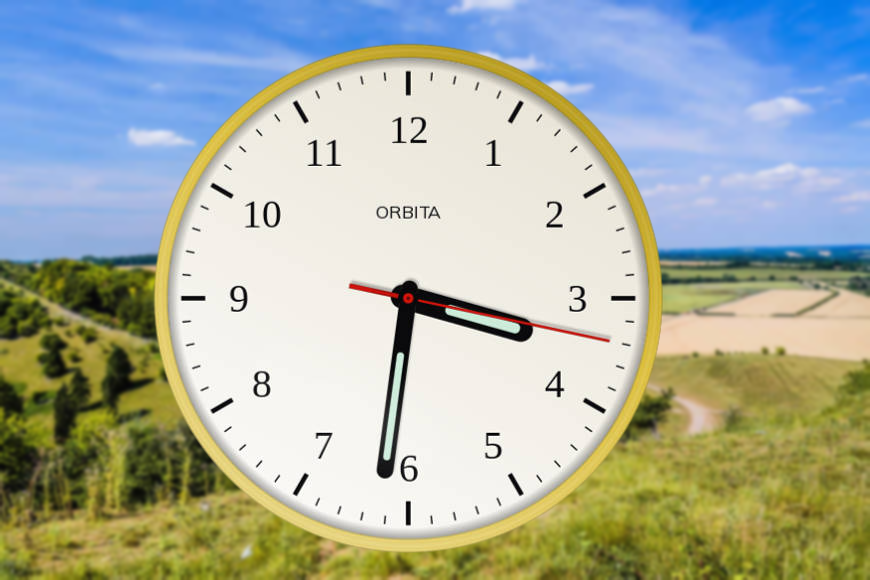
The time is 3:31:17
